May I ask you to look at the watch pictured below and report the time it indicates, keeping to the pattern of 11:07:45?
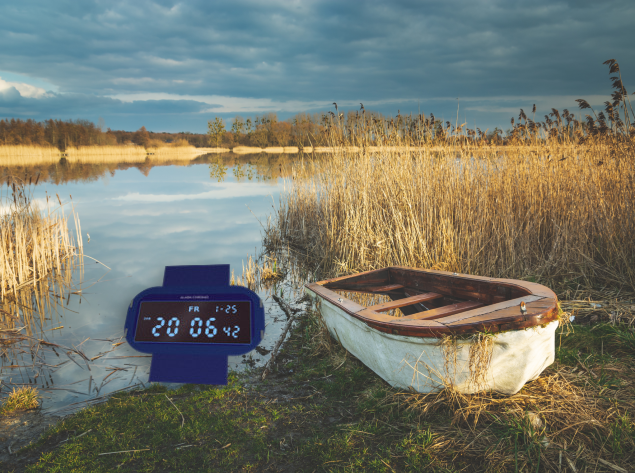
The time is 20:06:42
